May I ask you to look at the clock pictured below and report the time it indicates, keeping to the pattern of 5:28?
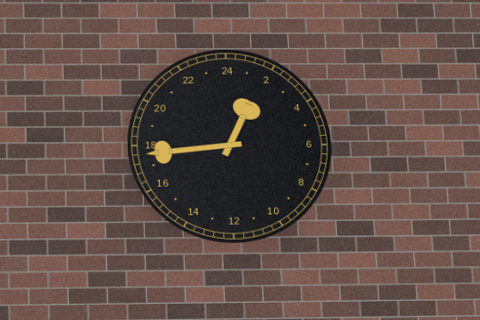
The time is 1:44
